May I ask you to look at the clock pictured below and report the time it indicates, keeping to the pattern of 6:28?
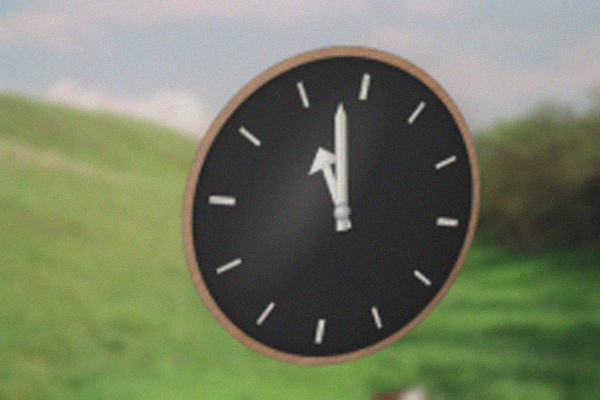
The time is 10:58
